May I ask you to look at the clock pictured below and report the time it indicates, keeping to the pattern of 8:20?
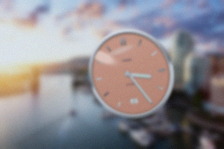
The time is 3:25
